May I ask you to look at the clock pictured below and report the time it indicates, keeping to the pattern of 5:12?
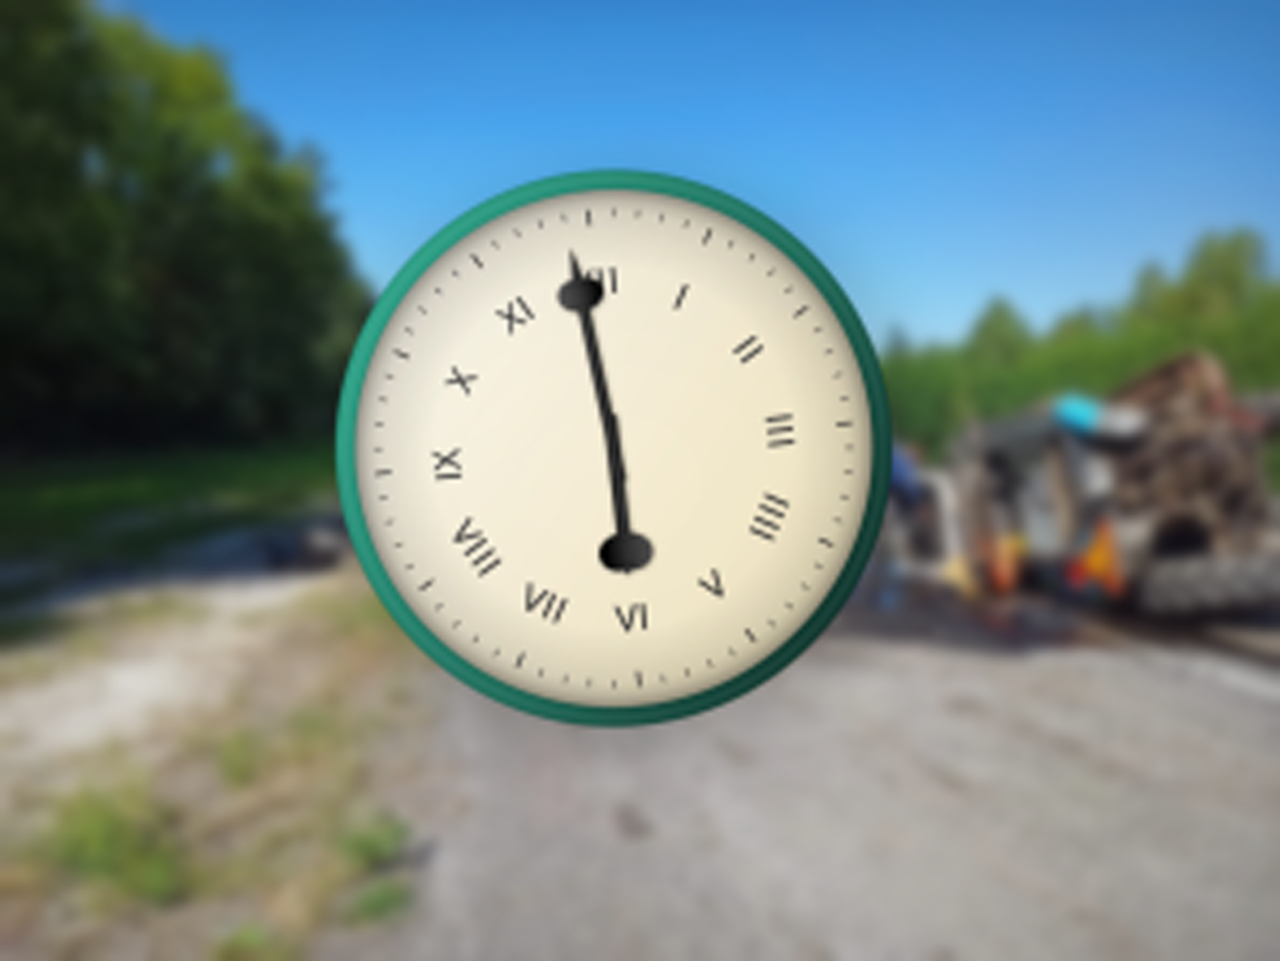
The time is 5:59
